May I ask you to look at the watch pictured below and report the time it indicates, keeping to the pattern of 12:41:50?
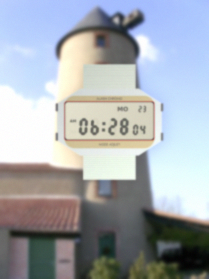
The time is 6:28:04
